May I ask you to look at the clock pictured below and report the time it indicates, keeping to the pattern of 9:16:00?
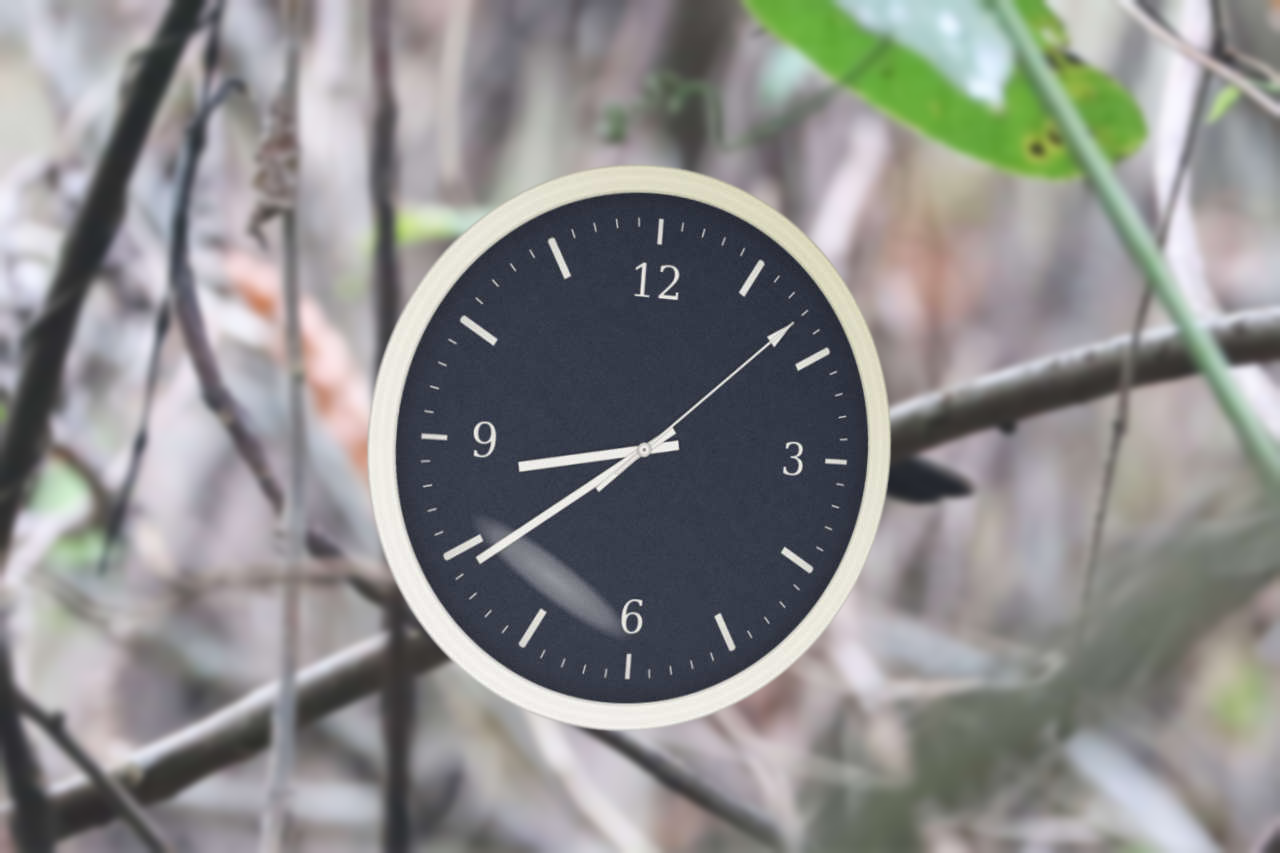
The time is 8:39:08
